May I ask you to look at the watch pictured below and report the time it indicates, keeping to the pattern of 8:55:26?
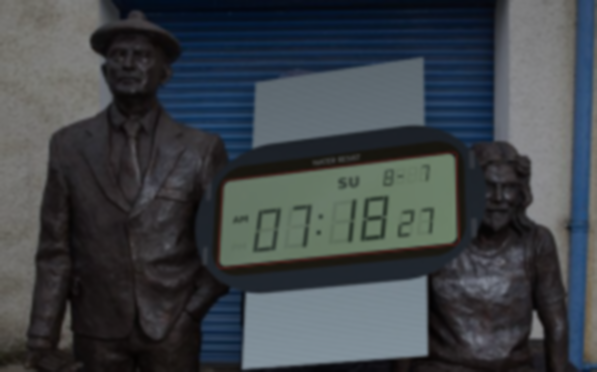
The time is 7:18:27
